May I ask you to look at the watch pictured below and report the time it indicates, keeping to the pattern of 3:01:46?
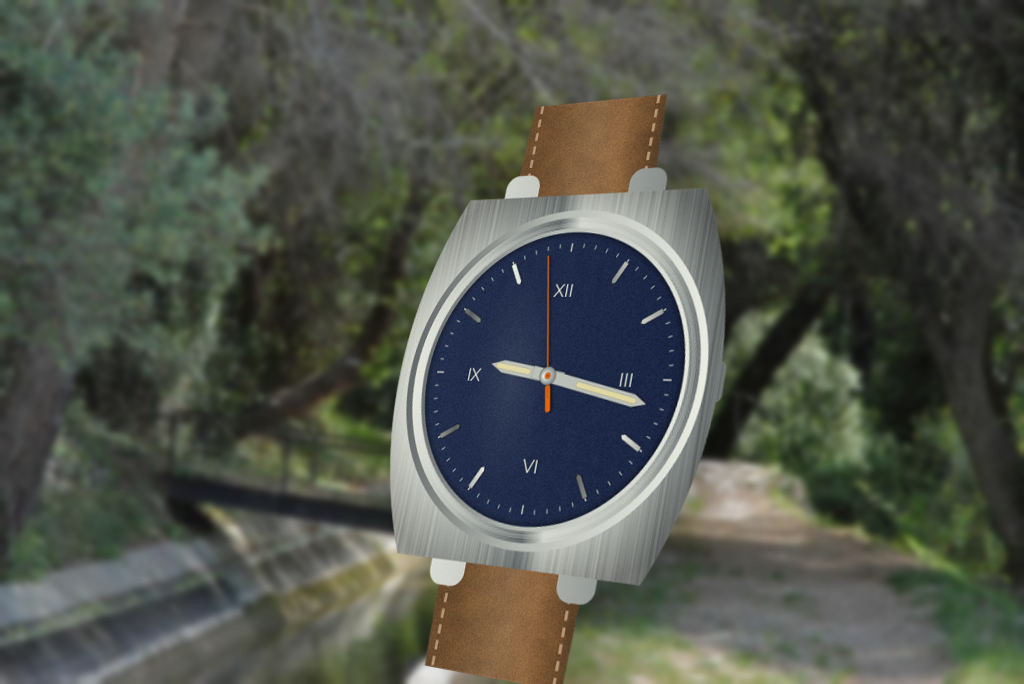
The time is 9:16:58
